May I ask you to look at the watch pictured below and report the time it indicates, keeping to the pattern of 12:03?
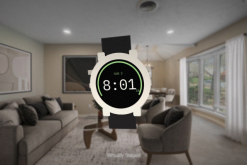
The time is 8:01
